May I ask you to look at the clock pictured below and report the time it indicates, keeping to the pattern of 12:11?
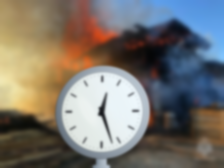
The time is 12:27
